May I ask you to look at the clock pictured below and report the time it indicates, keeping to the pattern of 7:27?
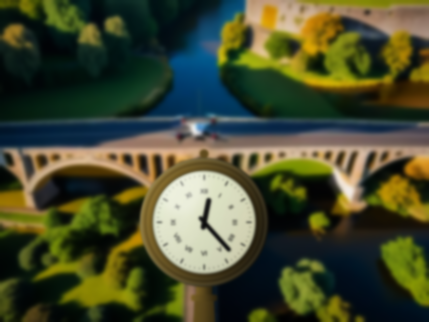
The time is 12:23
